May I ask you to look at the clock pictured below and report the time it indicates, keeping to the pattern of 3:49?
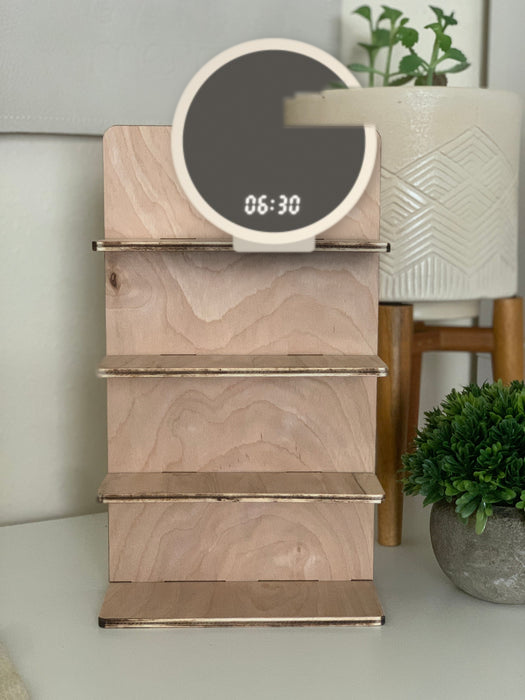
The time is 6:30
